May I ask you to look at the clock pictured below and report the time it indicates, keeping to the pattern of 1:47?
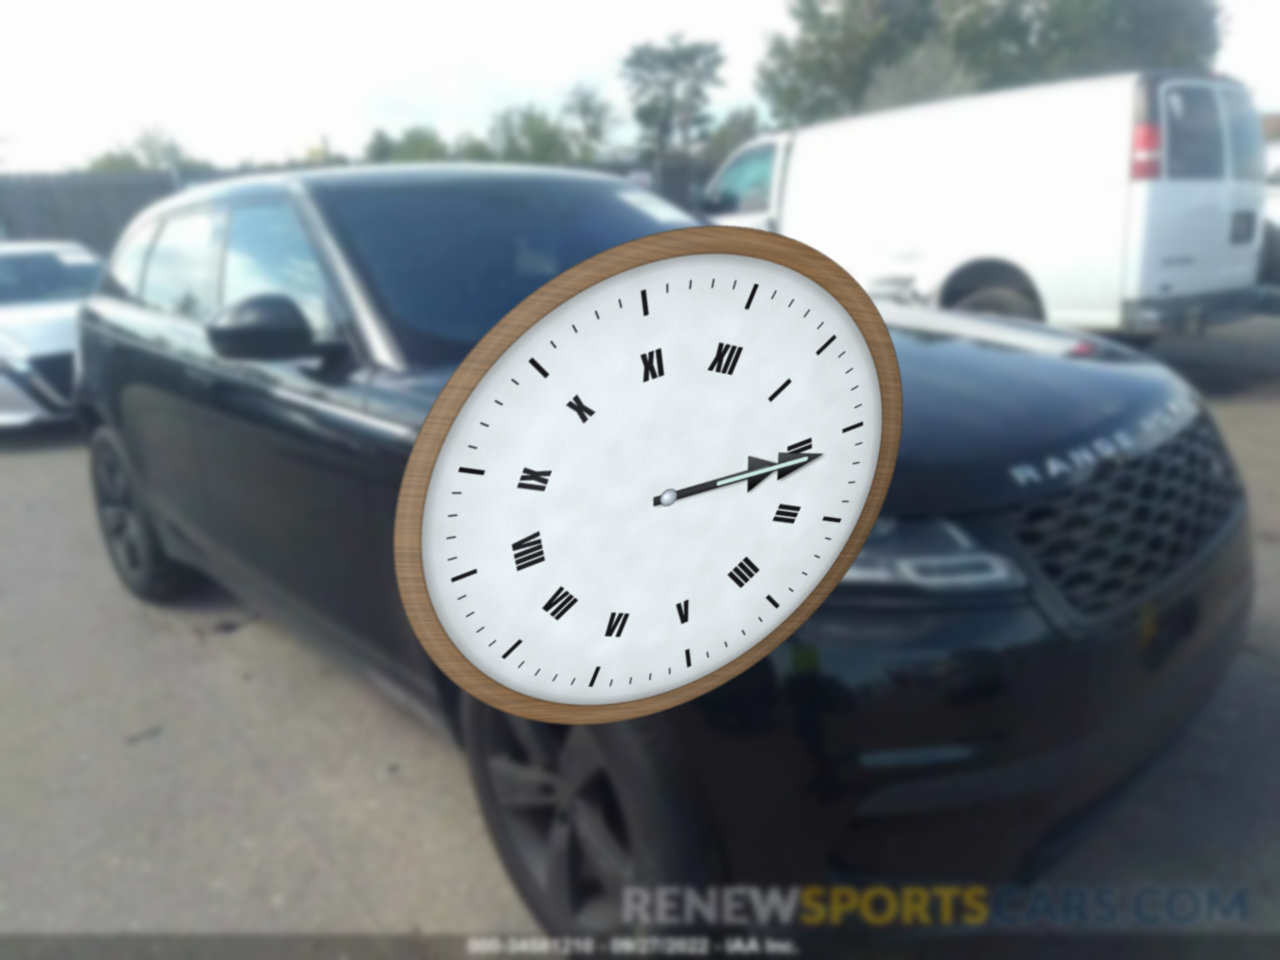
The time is 2:11
